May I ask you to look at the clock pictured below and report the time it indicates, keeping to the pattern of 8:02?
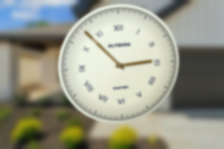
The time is 2:53
